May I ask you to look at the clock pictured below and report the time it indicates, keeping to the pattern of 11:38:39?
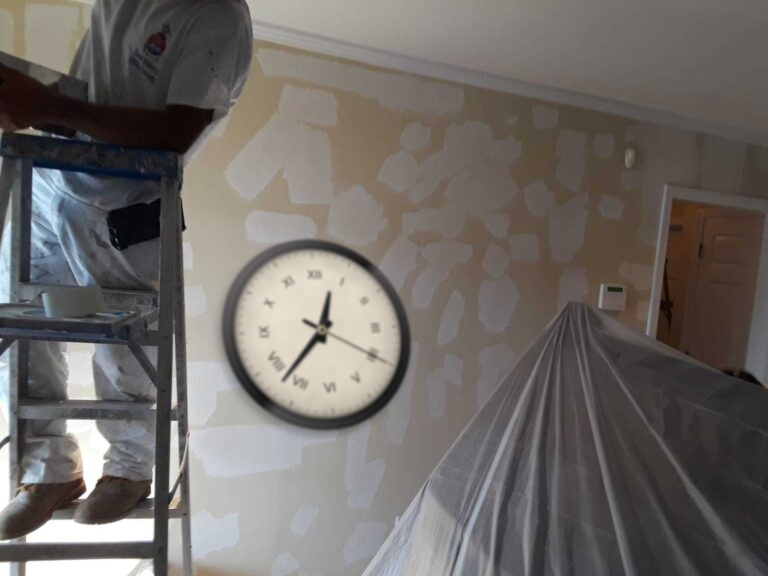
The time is 12:37:20
